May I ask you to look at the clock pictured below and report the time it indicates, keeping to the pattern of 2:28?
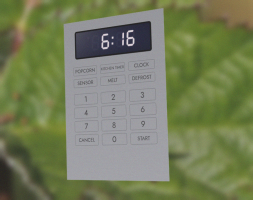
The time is 6:16
